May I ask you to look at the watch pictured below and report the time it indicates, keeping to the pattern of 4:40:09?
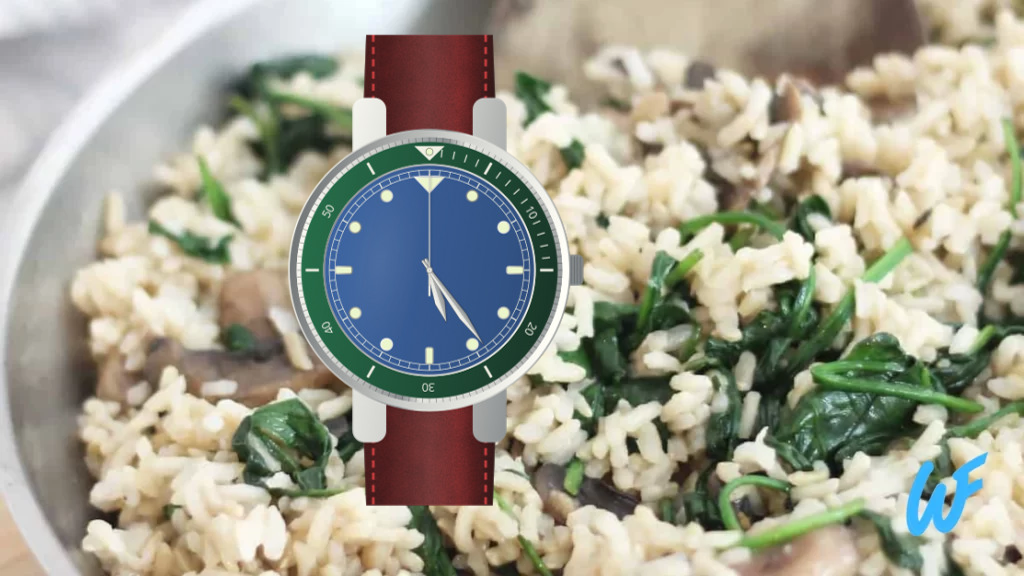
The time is 5:24:00
